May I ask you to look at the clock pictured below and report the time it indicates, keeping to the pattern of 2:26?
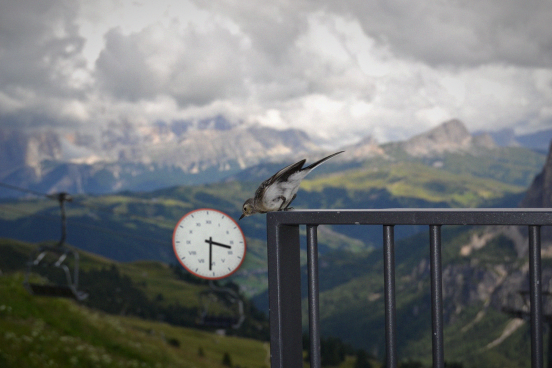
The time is 3:31
